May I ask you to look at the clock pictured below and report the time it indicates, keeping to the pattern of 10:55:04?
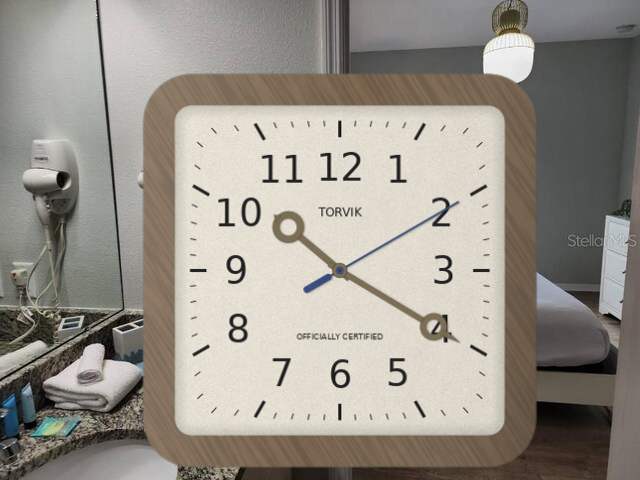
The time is 10:20:10
